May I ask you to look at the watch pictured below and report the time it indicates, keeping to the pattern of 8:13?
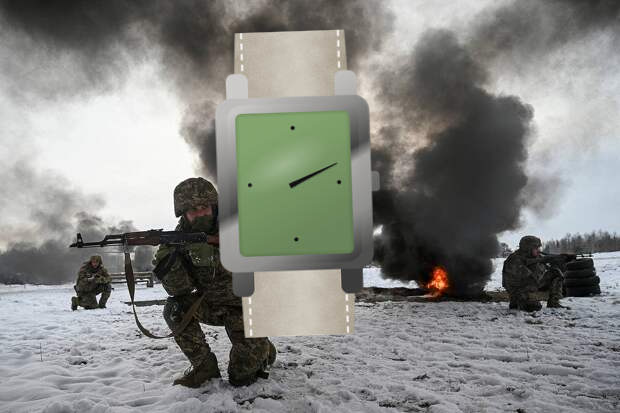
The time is 2:11
